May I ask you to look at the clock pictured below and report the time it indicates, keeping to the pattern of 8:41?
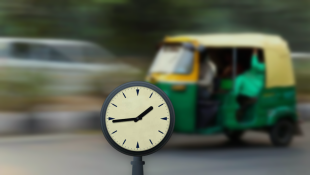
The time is 1:44
